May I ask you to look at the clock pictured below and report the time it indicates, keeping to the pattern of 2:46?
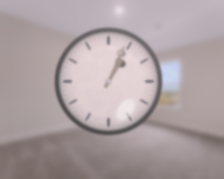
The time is 1:04
